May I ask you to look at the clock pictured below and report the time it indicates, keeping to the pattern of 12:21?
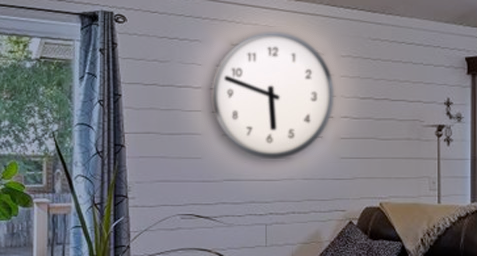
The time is 5:48
